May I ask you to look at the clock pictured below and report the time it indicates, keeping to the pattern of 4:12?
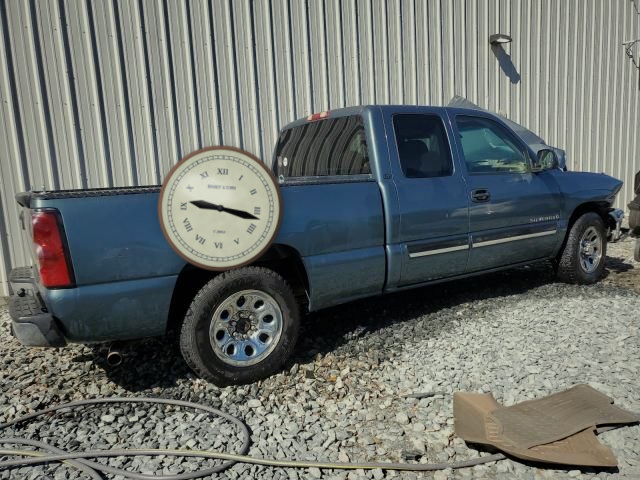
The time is 9:17
